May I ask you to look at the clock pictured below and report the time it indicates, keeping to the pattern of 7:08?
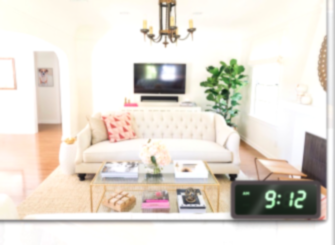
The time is 9:12
